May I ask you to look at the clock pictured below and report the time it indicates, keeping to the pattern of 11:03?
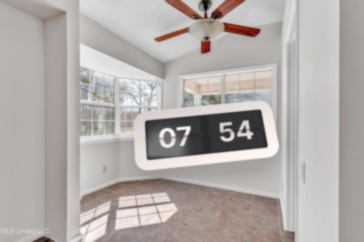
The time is 7:54
